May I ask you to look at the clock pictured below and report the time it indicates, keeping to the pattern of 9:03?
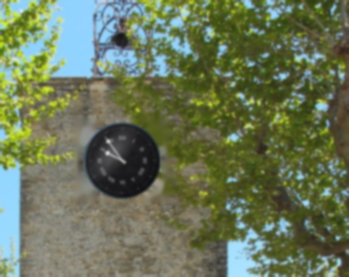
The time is 9:54
